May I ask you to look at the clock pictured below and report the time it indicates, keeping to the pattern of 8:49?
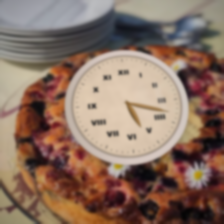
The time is 5:18
